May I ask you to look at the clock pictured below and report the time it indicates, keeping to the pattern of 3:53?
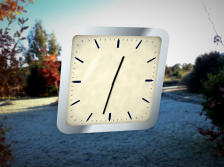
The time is 12:32
